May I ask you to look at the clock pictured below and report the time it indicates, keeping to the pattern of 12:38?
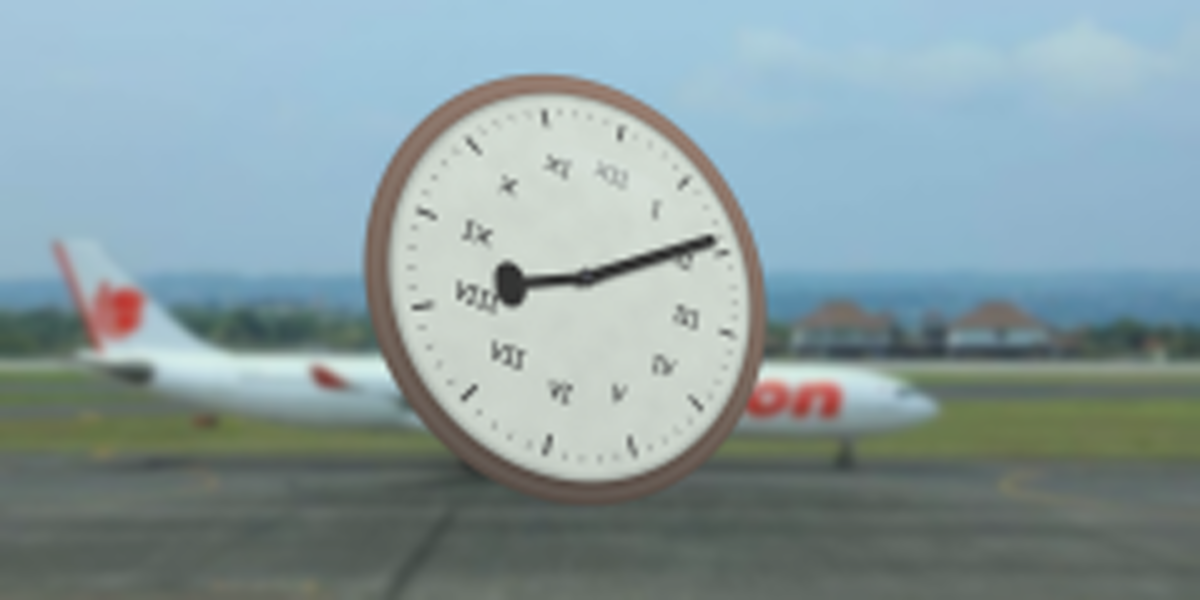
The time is 8:09
